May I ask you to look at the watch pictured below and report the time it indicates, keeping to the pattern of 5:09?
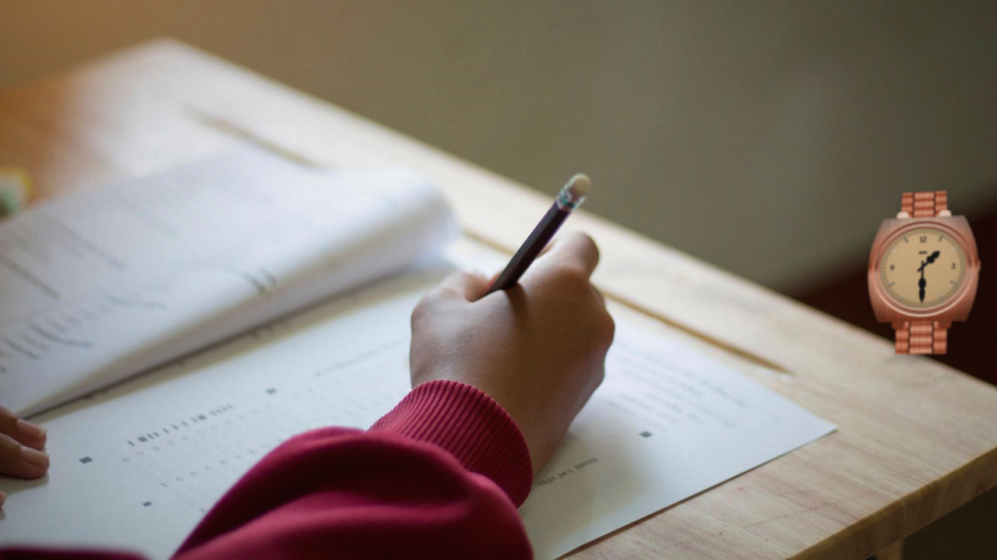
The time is 1:30
